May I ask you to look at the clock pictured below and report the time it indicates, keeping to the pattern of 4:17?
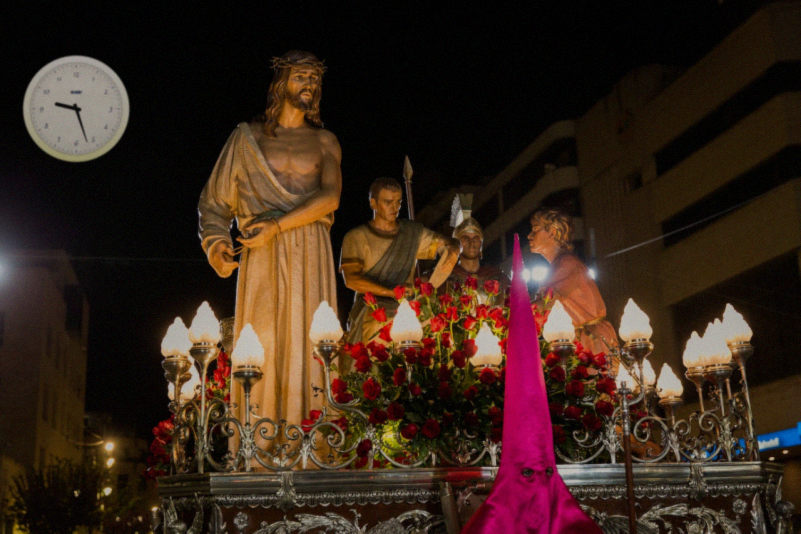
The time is 9:27
